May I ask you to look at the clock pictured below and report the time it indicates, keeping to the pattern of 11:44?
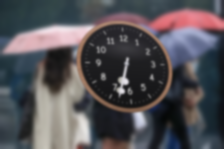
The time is 6:33
